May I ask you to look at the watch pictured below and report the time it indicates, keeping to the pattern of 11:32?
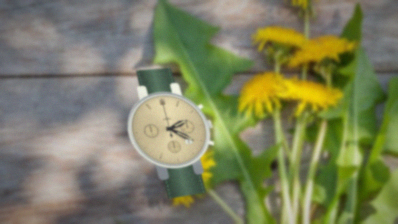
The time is 2:21
